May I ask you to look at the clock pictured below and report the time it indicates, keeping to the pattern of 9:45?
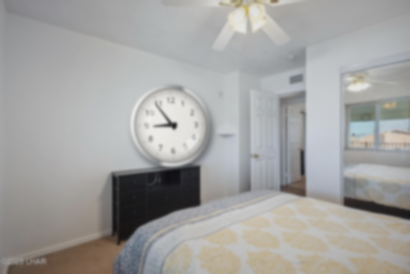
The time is 8:54
